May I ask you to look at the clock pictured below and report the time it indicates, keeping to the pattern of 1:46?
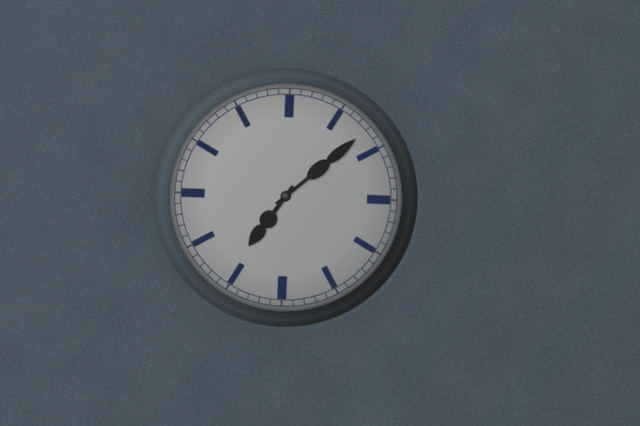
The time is 7:08
